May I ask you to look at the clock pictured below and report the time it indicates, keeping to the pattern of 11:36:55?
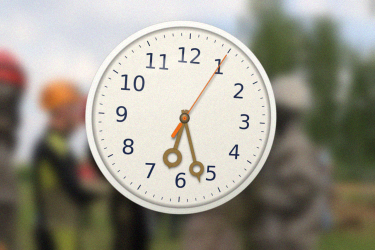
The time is 6:27:05
